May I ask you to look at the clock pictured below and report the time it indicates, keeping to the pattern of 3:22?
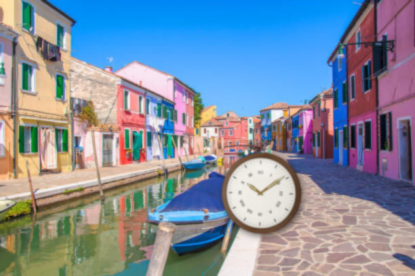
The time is 10:09
